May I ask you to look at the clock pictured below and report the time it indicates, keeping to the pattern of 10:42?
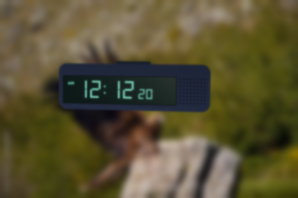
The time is 12:12
